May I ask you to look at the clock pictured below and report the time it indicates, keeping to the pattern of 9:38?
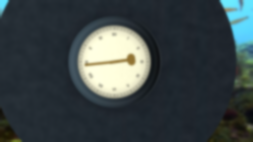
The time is 2:44
